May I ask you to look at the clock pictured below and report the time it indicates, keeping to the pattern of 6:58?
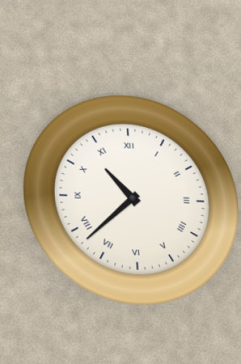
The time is 10:38
